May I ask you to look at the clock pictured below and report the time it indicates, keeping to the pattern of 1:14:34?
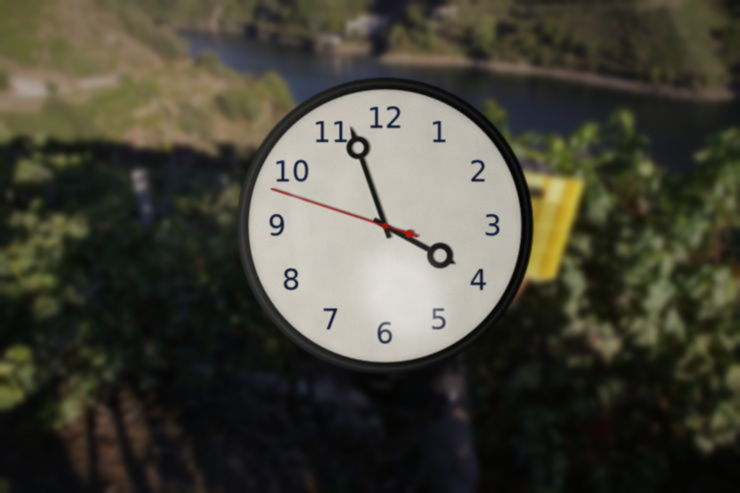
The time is 3:56:48
